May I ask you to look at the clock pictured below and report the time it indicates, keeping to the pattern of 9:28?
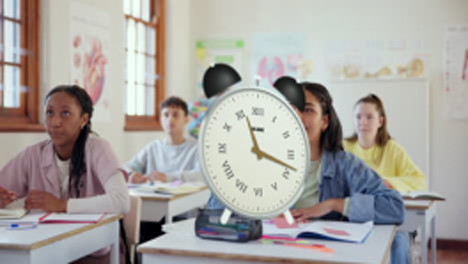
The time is 11:18
